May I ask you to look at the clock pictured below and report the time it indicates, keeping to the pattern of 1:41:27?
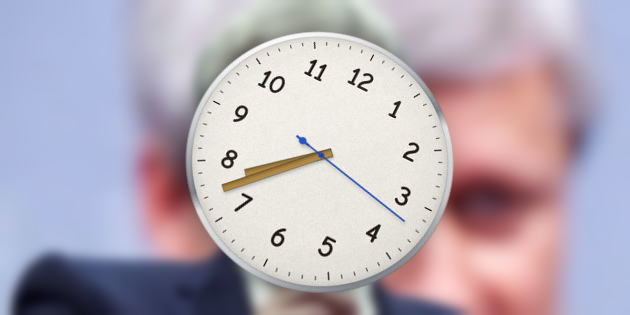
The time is 7:37:17
